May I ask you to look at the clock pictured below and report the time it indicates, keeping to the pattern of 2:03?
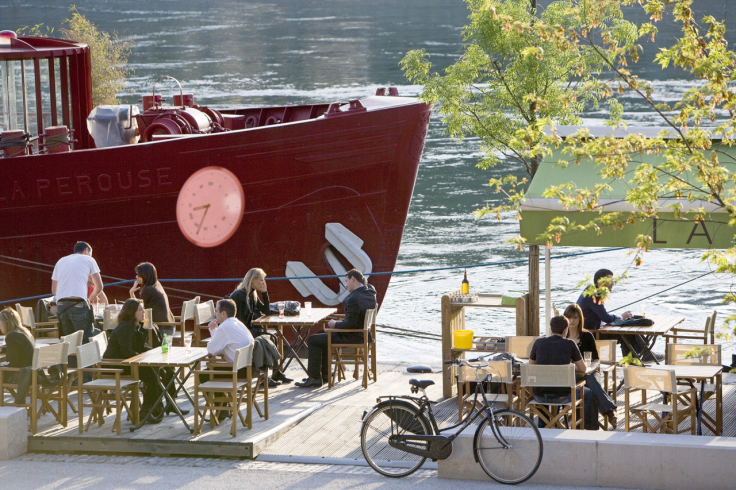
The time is 8:33
